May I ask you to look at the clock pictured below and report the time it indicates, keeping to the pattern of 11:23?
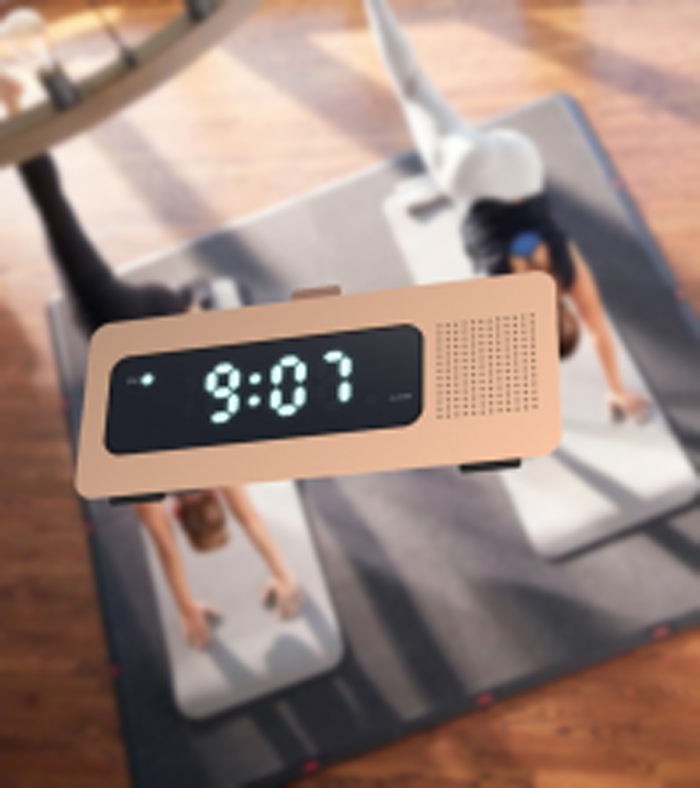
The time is 9:07
